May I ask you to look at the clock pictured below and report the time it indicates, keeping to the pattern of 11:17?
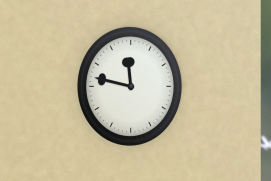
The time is 11:47
